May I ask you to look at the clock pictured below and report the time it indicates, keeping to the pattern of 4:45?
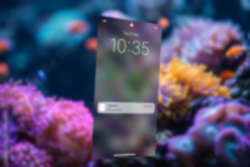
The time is 10:35
